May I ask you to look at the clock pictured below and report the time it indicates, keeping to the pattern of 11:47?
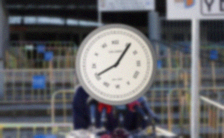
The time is 8:06
